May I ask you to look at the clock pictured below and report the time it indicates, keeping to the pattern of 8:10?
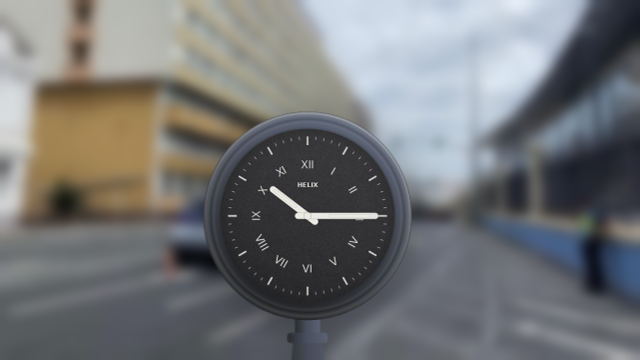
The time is 10:15
